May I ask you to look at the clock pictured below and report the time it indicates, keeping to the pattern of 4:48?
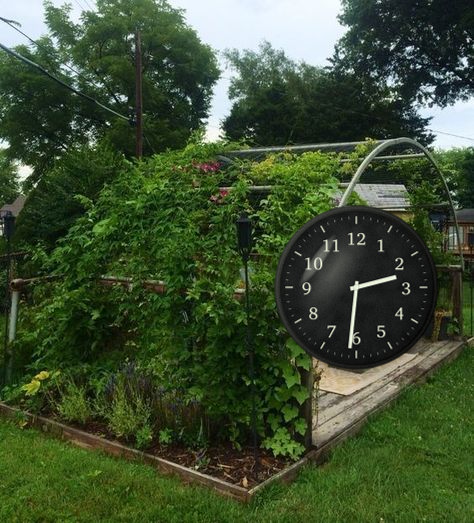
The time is 2:31
